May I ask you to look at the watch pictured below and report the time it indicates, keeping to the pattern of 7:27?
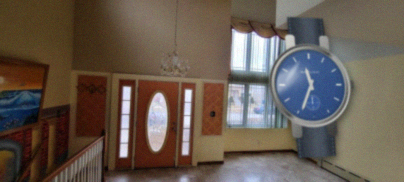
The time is 11:34
